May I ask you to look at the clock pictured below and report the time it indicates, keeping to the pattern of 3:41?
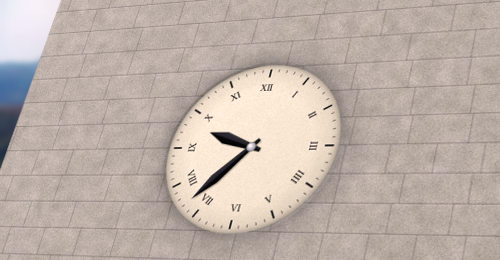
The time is 9:37
